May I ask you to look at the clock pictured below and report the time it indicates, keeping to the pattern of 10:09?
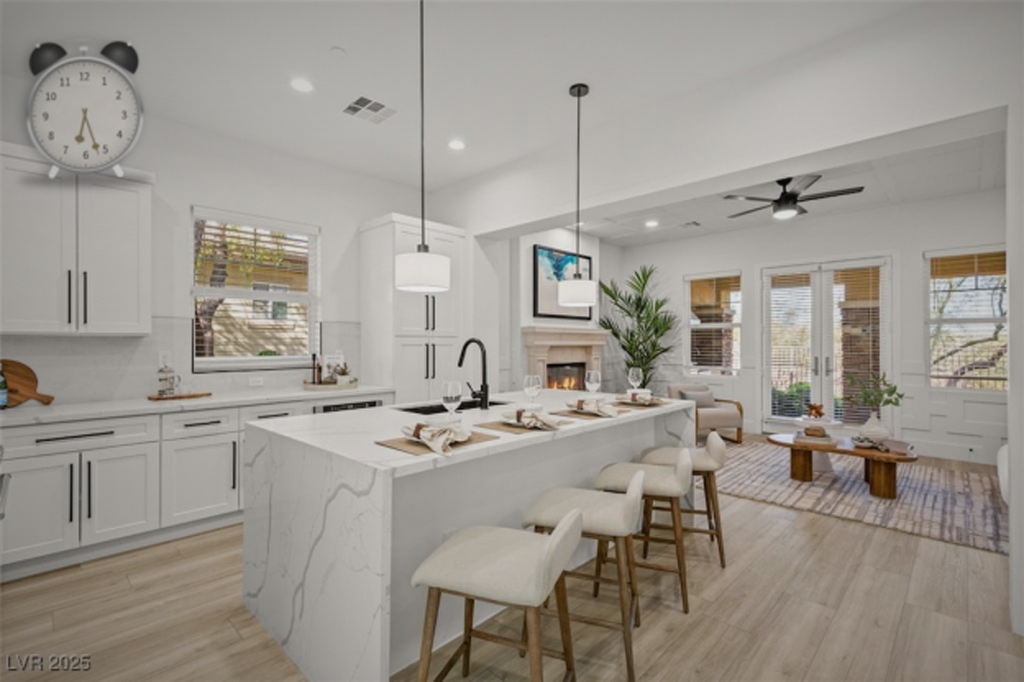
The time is 6:27
